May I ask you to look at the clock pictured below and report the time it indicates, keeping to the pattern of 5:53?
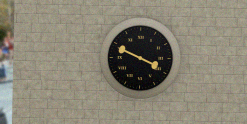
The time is 3:49
